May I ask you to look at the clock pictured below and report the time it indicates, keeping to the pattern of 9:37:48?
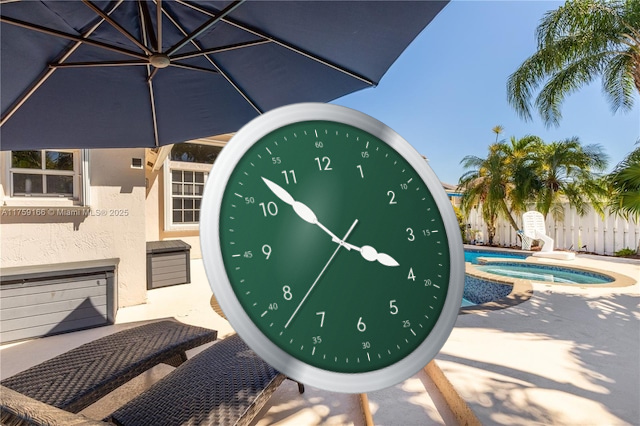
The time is 3:52:38
